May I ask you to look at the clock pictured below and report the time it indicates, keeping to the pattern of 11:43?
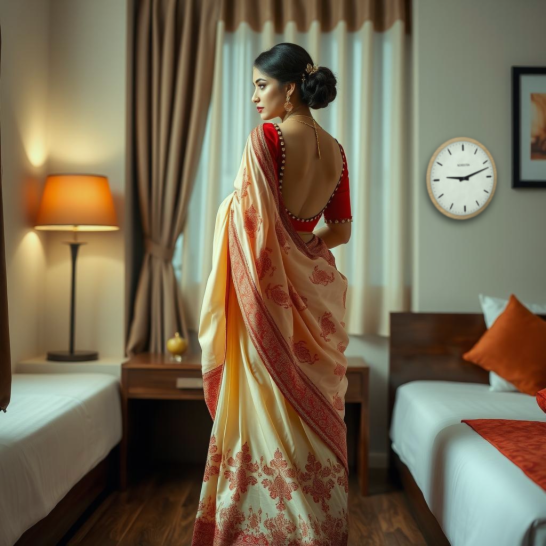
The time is 9:12
